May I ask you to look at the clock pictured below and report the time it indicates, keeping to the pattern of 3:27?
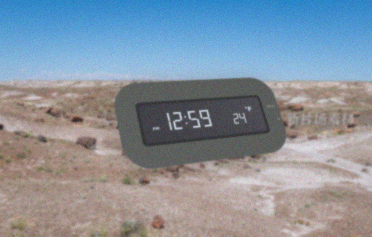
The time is 12:59
